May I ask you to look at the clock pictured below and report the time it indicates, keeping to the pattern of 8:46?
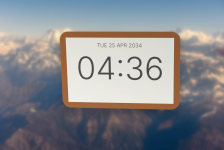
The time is 4:36
